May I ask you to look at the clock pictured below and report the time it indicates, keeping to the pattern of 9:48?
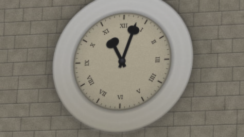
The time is 11:03
